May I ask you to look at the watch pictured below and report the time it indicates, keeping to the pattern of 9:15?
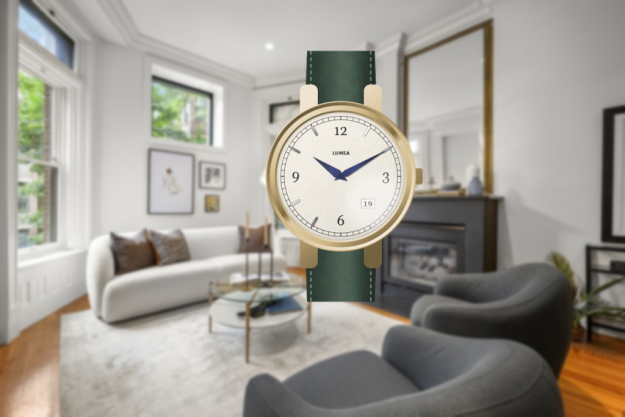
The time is 10:10
